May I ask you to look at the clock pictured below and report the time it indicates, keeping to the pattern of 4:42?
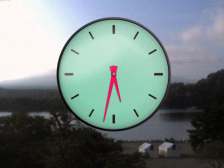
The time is 5:32
